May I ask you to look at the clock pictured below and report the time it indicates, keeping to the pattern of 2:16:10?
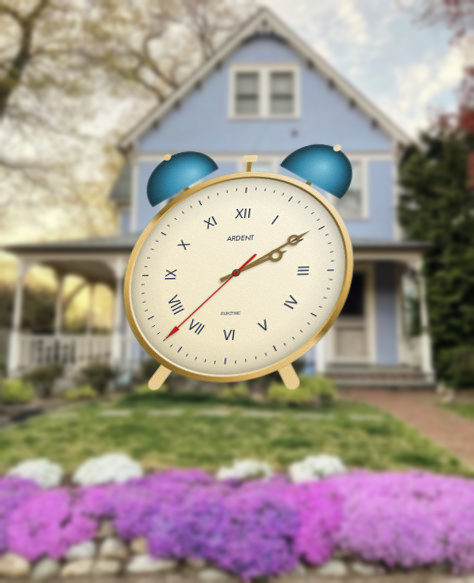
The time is 2:09:37
